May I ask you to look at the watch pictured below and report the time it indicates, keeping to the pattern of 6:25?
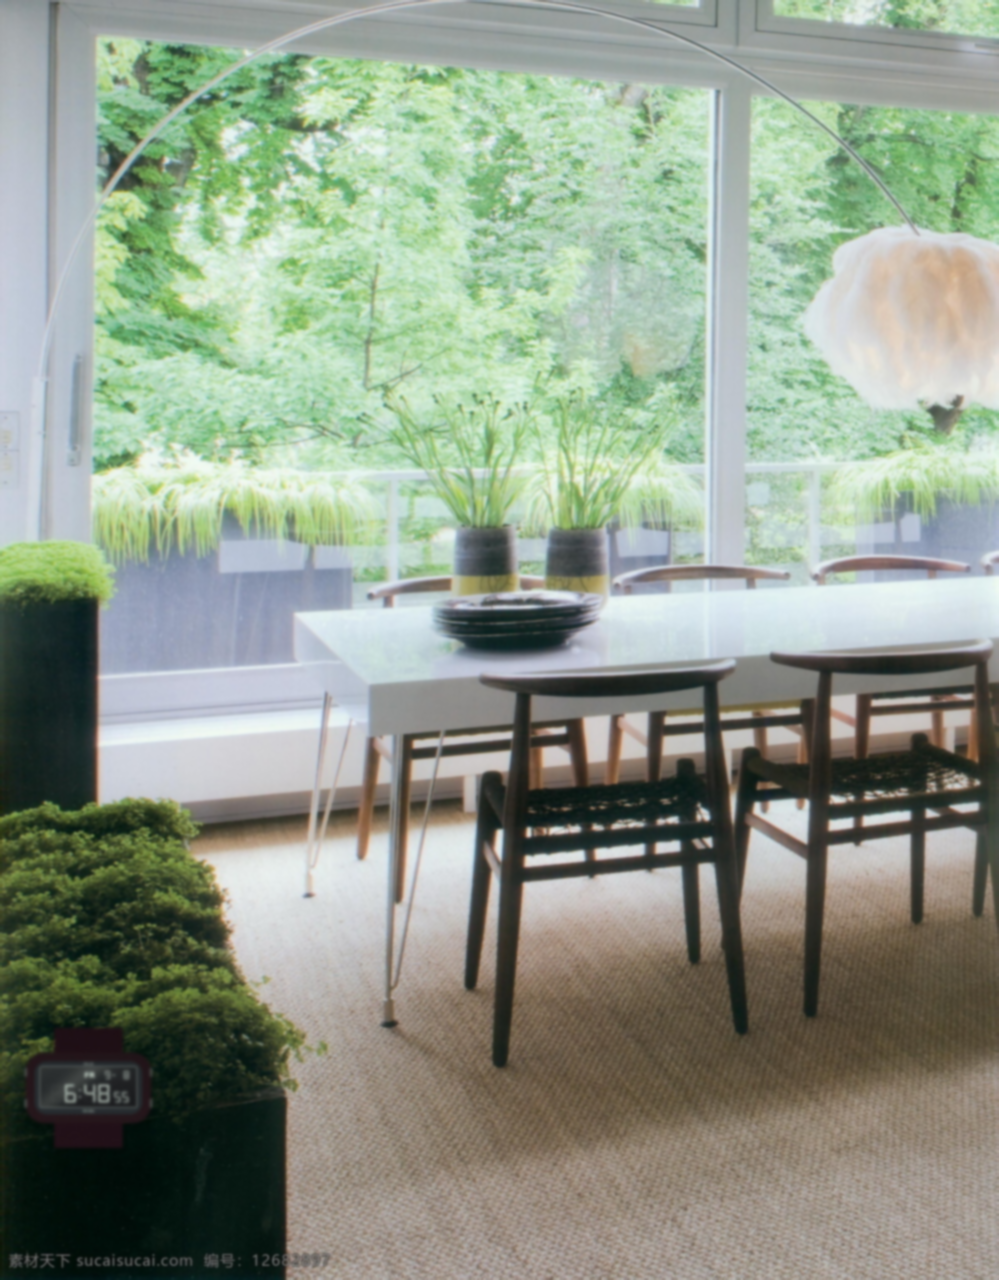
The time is 6:48
